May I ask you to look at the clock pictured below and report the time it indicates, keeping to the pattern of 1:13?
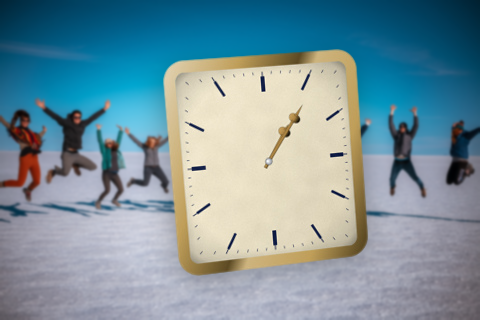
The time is 1:06
